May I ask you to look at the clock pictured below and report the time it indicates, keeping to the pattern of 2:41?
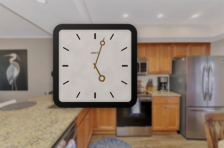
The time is 5:03
